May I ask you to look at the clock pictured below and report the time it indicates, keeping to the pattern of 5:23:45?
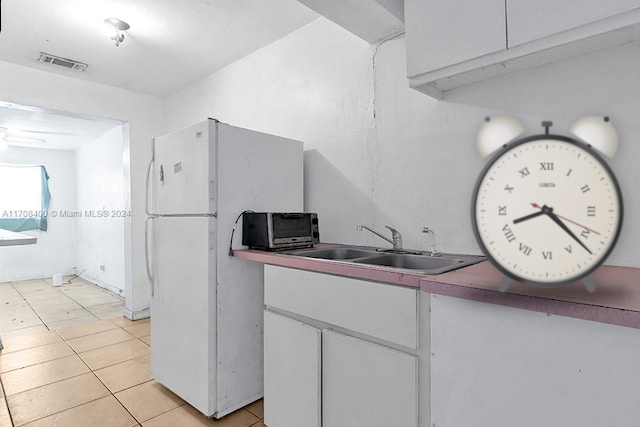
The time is 8:22:19
